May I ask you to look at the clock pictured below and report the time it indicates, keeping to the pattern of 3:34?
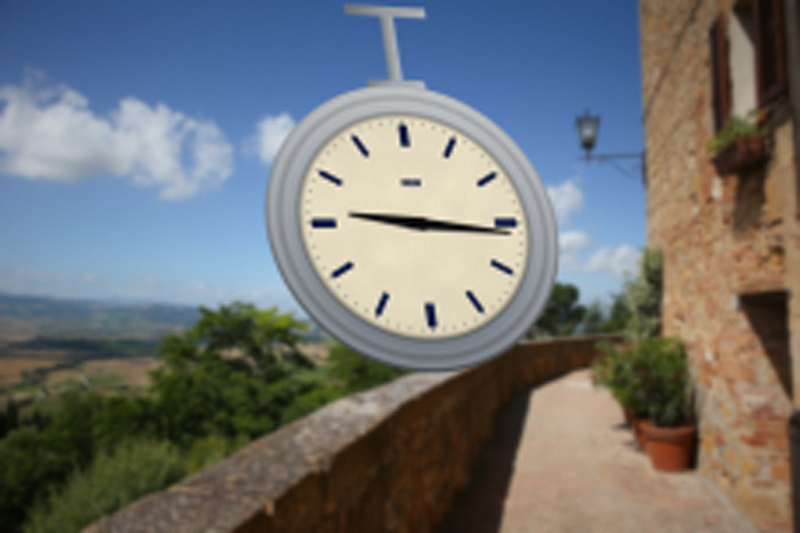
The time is 9:16
